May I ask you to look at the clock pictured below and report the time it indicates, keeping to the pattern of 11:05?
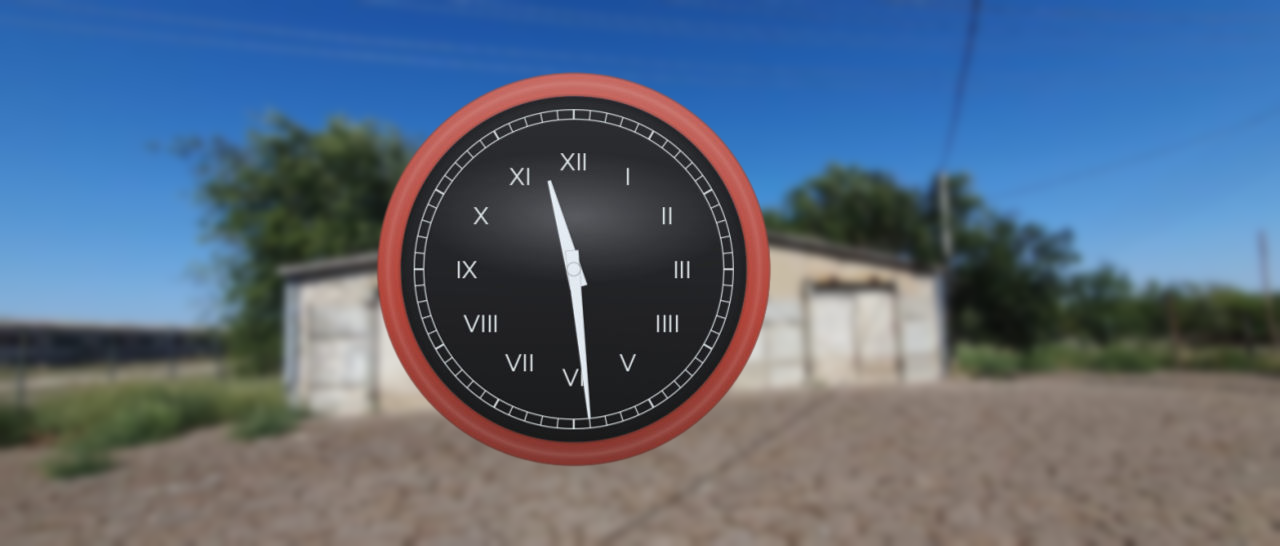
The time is 11:29
